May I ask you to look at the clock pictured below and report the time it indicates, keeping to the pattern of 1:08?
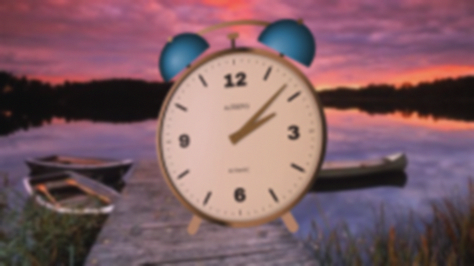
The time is 2:08
